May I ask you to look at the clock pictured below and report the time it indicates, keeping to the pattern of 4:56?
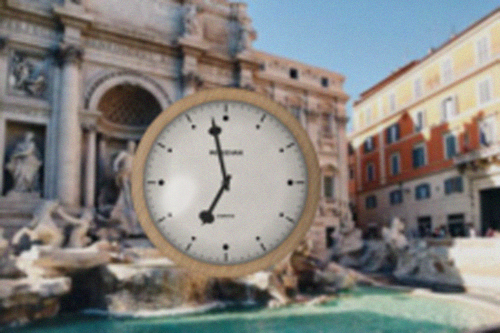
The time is 6:58
